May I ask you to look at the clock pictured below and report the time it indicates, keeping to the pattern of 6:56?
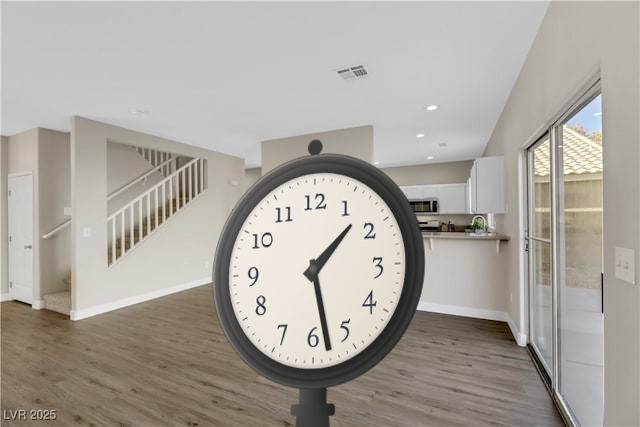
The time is 1:28
